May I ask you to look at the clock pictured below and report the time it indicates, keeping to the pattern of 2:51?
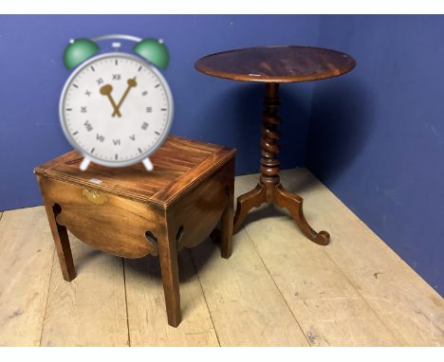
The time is 11:05
